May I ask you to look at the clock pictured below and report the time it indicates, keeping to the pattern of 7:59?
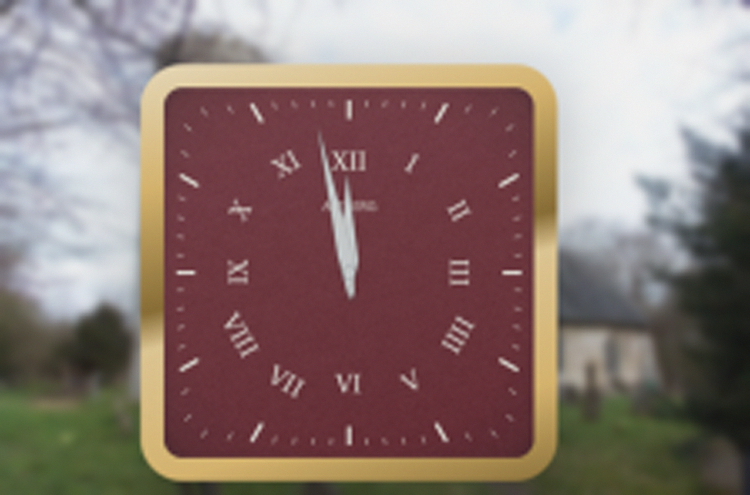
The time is 11:58
